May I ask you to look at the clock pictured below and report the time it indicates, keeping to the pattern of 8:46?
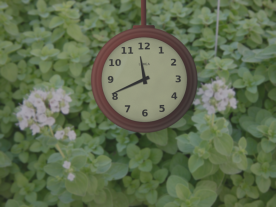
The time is 11:41
